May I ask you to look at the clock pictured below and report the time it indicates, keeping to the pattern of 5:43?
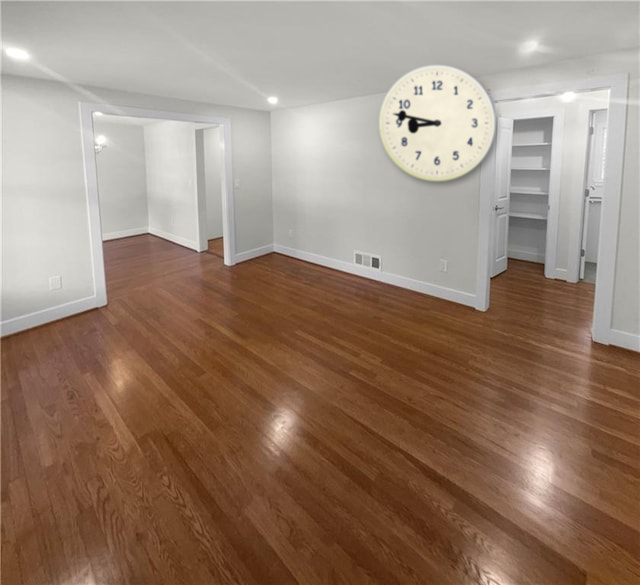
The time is 8:47
